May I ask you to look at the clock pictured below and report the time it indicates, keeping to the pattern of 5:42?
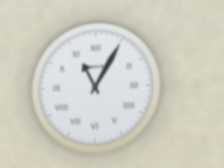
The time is 11:05
